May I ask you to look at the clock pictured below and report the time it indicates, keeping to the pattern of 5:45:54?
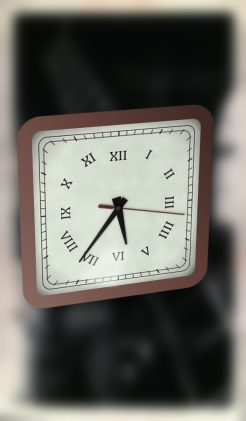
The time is 5:36:17
